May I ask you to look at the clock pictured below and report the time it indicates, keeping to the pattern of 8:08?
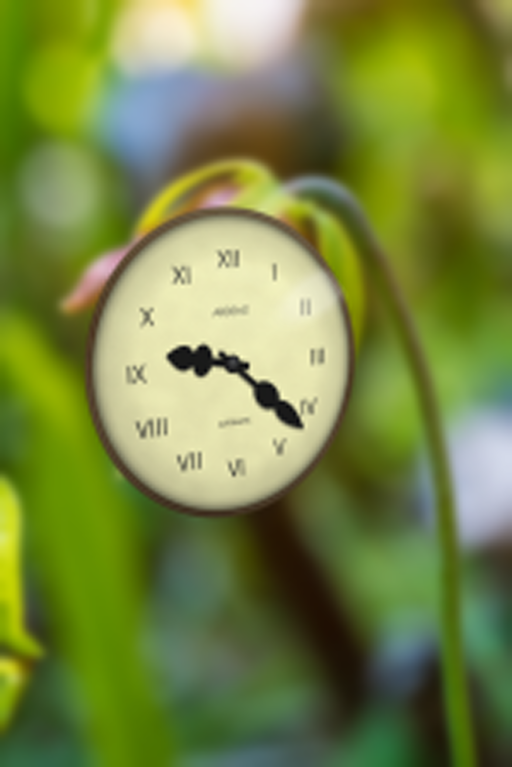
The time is 9:22
